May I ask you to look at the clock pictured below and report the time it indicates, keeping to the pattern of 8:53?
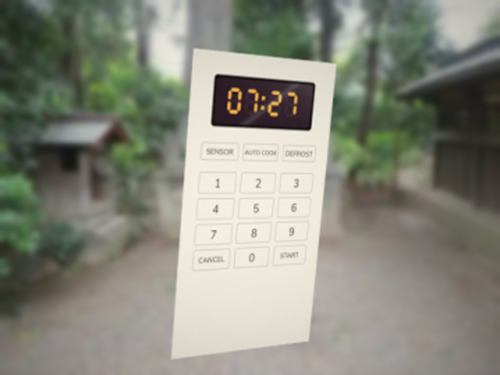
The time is 7:27
